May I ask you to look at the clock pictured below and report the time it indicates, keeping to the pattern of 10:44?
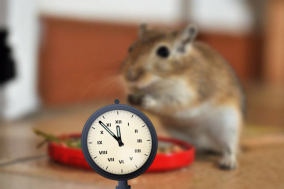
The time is 11:53
